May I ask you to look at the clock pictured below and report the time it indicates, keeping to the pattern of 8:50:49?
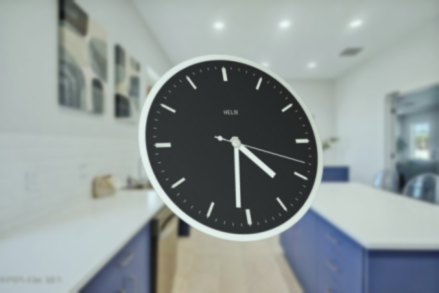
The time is 4:31:18
